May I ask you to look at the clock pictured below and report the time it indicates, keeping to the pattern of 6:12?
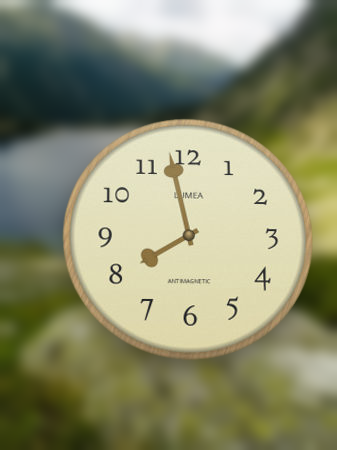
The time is 7:58
